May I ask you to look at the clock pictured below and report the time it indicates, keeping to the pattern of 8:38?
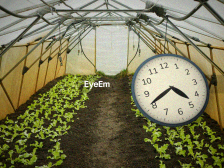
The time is 4:41
